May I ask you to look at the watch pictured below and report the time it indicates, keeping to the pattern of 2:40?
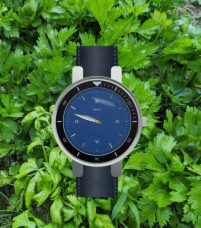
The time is 9:48
